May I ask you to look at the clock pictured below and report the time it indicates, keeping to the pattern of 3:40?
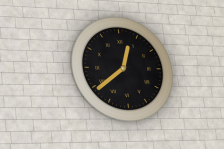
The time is 12:39
